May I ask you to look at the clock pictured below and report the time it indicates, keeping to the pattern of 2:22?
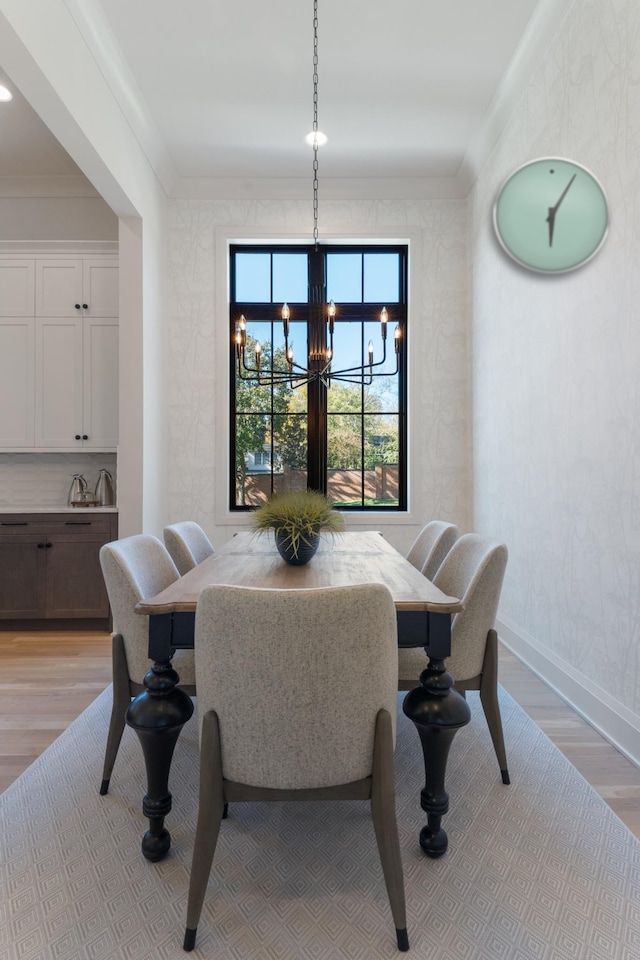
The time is 6:05
